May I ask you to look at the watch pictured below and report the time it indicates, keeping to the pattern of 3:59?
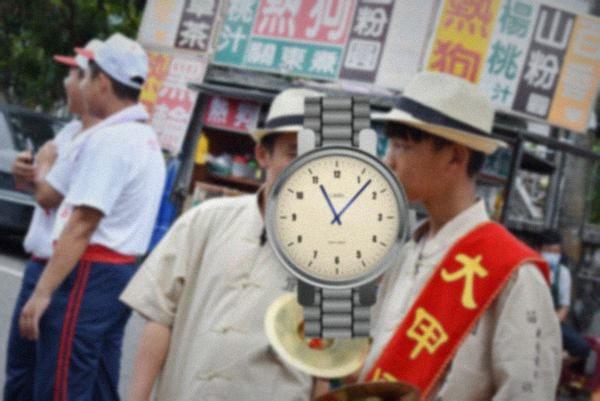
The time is 11:07
